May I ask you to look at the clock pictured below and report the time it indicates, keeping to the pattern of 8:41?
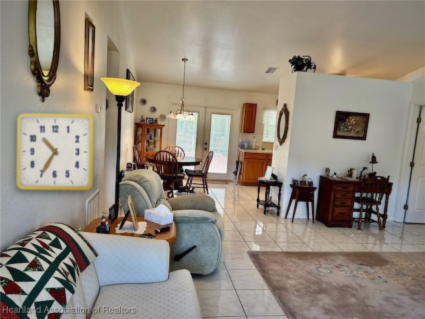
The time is 10:35
